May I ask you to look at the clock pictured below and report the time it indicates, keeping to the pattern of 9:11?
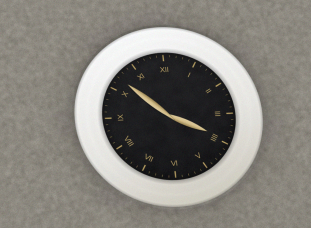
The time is 3:52
